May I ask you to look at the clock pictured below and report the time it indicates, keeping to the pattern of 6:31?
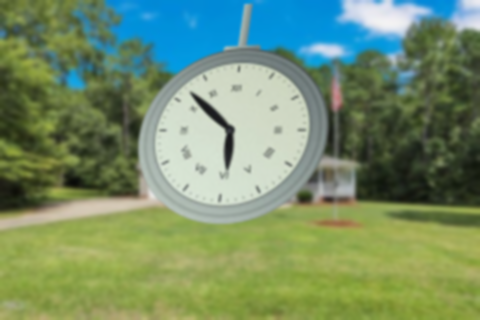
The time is 5:52
